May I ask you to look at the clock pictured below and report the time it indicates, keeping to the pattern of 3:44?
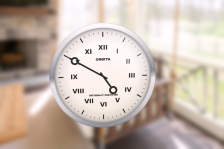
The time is 4:50
